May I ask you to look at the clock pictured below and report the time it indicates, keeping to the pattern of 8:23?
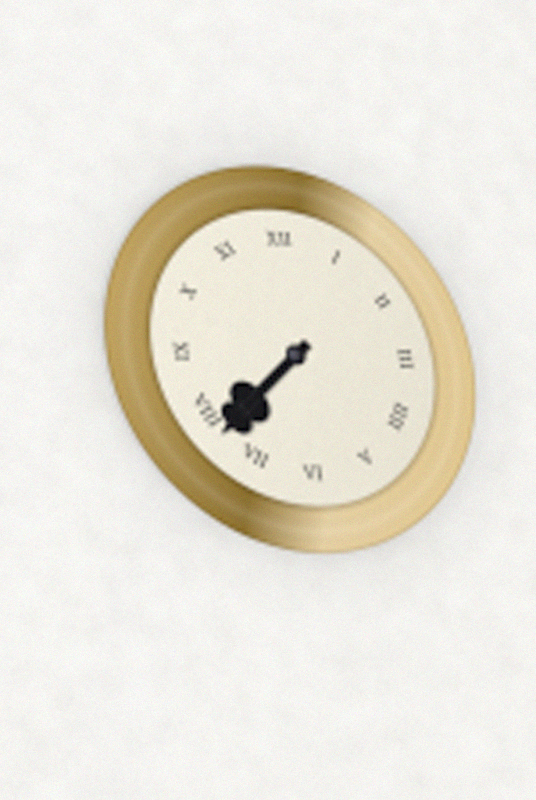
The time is 7:38
